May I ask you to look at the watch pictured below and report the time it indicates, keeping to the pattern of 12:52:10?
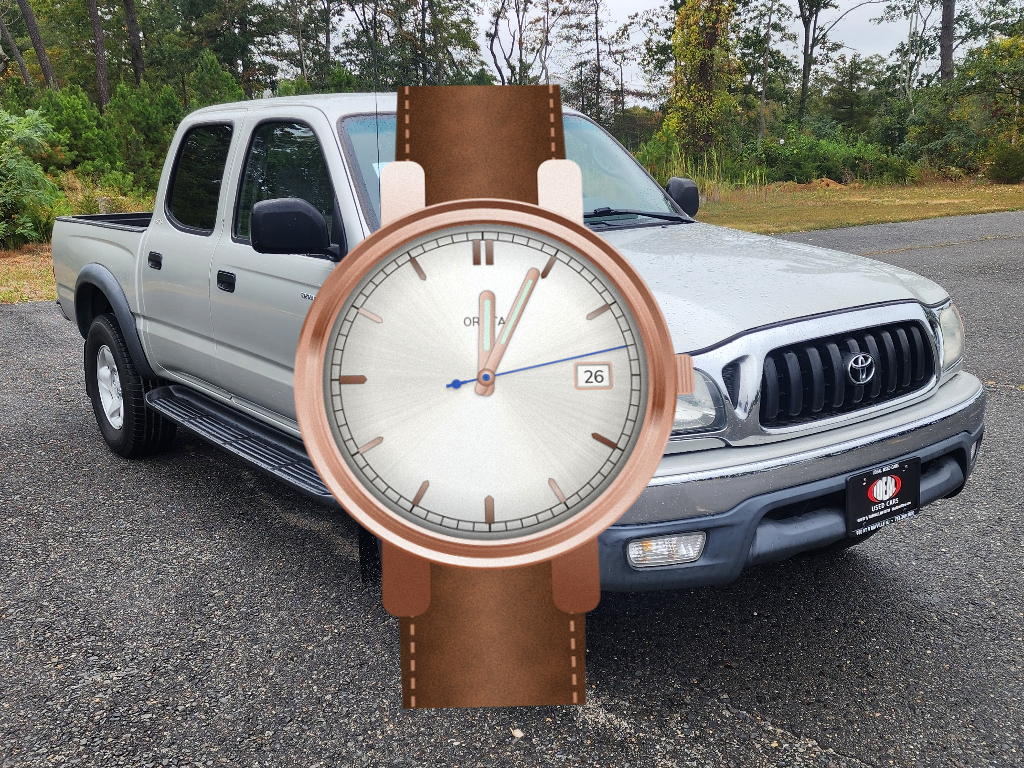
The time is 12:04:13
